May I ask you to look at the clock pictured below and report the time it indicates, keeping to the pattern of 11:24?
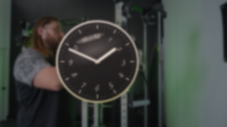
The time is 1:49
